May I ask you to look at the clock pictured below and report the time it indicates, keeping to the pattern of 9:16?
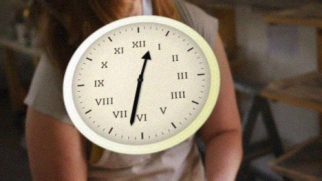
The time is 12:32
